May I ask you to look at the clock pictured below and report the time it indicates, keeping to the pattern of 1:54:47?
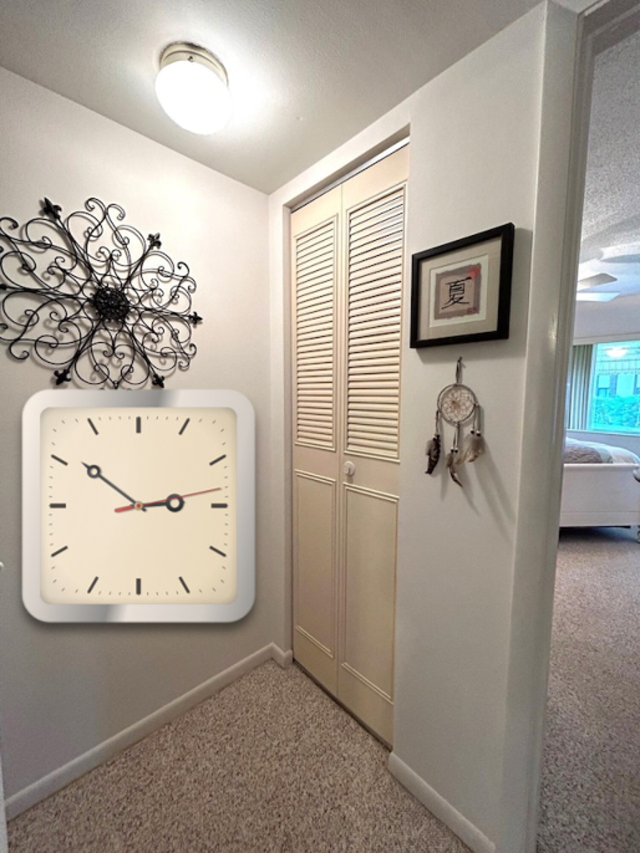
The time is 2:51:13
